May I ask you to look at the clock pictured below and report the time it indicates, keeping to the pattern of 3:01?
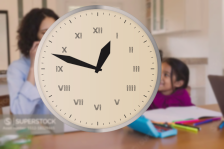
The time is 12:48
